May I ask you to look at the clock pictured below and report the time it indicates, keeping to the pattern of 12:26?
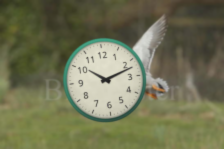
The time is 10:12
